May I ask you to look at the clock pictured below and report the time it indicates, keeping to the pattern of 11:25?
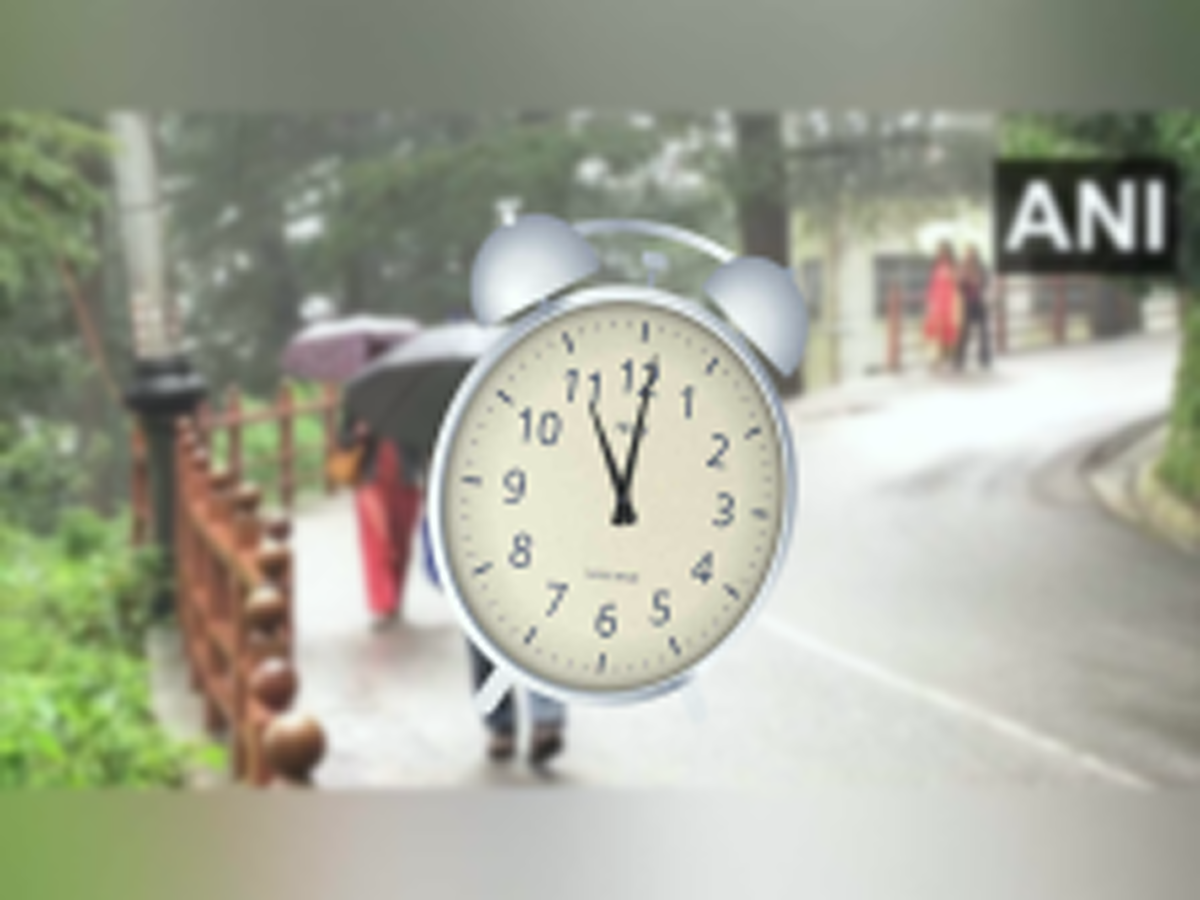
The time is 11:01
